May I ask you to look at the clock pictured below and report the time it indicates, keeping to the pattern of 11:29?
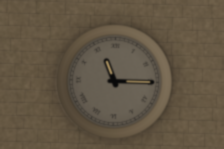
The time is 11:15
